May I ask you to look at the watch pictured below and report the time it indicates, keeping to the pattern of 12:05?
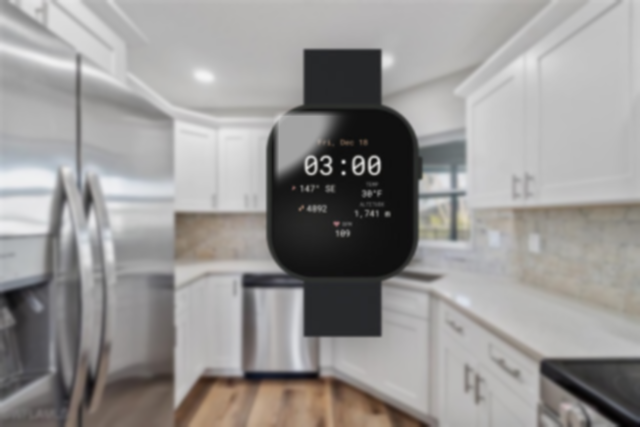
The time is 3:00
